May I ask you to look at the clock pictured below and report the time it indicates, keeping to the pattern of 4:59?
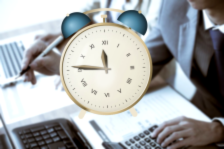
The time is 11:46
